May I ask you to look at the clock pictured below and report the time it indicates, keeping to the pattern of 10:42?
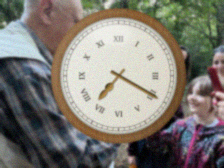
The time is 7:20
